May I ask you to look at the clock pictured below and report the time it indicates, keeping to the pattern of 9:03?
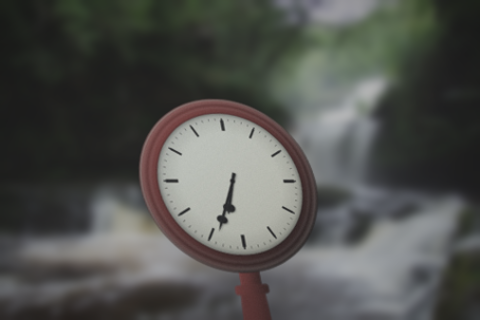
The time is 6:34
